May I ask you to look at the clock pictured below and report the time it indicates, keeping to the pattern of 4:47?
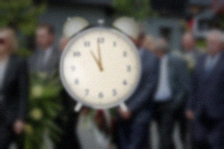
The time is 10:59
